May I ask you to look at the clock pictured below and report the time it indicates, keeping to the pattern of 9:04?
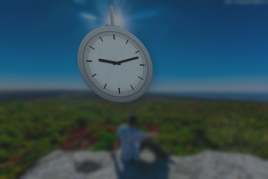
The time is 9:12
